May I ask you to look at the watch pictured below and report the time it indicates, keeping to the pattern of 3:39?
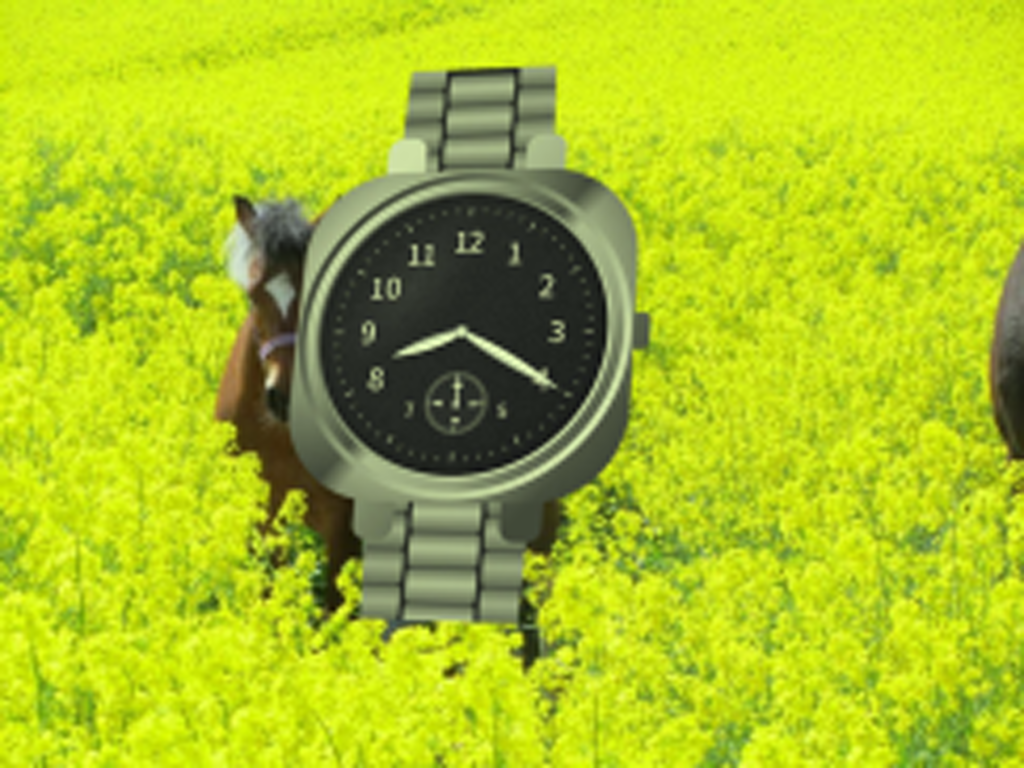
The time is 8:20
